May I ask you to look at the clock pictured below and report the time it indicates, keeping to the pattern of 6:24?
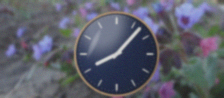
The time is 8:07
